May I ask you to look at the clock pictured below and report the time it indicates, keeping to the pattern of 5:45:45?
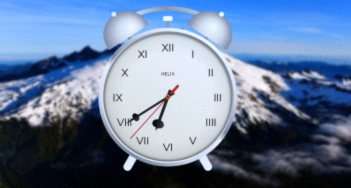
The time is 6:39:37
